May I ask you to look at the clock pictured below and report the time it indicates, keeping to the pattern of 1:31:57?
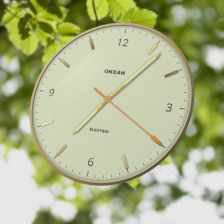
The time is 7:06:20
